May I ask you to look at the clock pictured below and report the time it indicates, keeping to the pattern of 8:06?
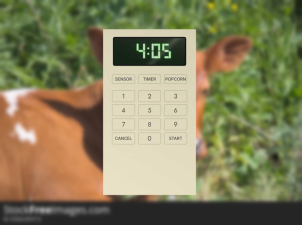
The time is 4:05
